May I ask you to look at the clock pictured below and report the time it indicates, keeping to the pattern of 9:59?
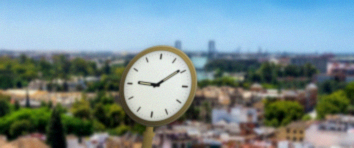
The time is 9:09
